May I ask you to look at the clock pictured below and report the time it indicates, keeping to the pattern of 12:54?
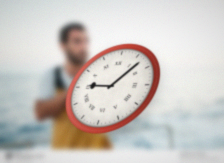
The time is 9:07
